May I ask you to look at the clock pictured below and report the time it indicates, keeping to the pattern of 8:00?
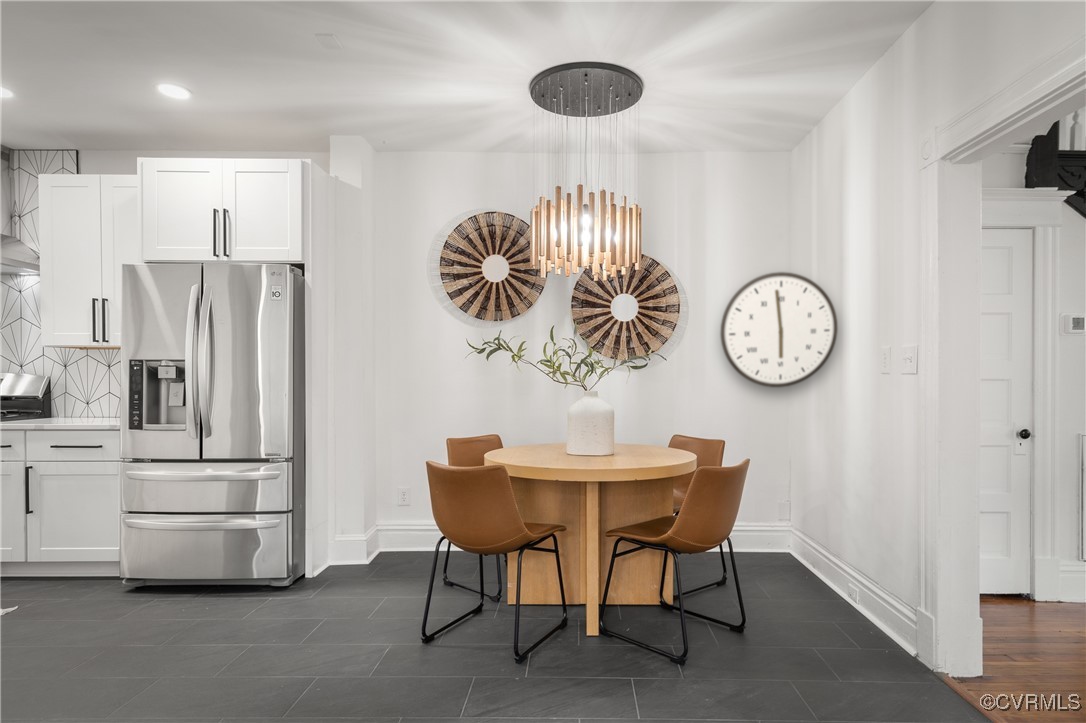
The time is 5:59
